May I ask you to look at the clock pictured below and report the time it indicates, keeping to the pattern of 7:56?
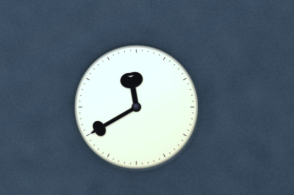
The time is 11:40
